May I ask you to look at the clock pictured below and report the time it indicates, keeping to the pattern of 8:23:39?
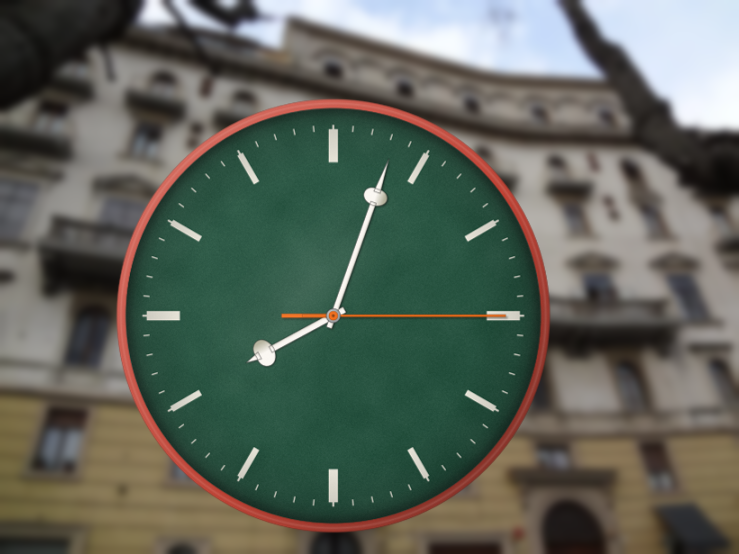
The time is 8:03:15
